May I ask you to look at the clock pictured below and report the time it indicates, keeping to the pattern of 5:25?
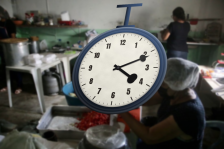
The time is 4:11
